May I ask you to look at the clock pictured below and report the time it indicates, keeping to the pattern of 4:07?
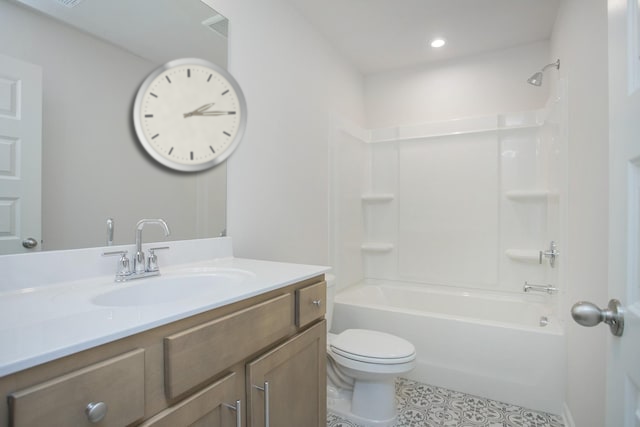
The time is 2:15
